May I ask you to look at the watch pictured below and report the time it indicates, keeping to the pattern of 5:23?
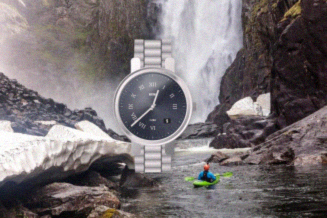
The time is 12:38
